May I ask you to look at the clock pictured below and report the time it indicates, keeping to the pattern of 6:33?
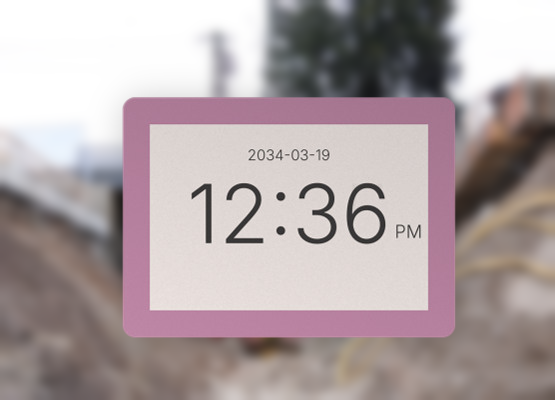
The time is 12:36
